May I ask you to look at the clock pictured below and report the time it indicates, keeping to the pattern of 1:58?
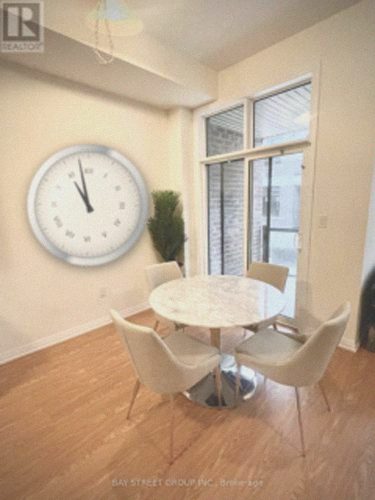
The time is 10:58
